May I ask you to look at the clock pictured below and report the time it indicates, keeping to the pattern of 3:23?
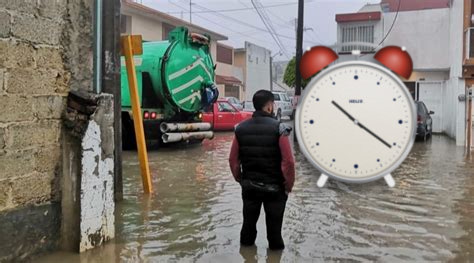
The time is 10:21
